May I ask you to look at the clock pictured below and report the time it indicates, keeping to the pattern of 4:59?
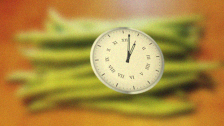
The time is 1:02
